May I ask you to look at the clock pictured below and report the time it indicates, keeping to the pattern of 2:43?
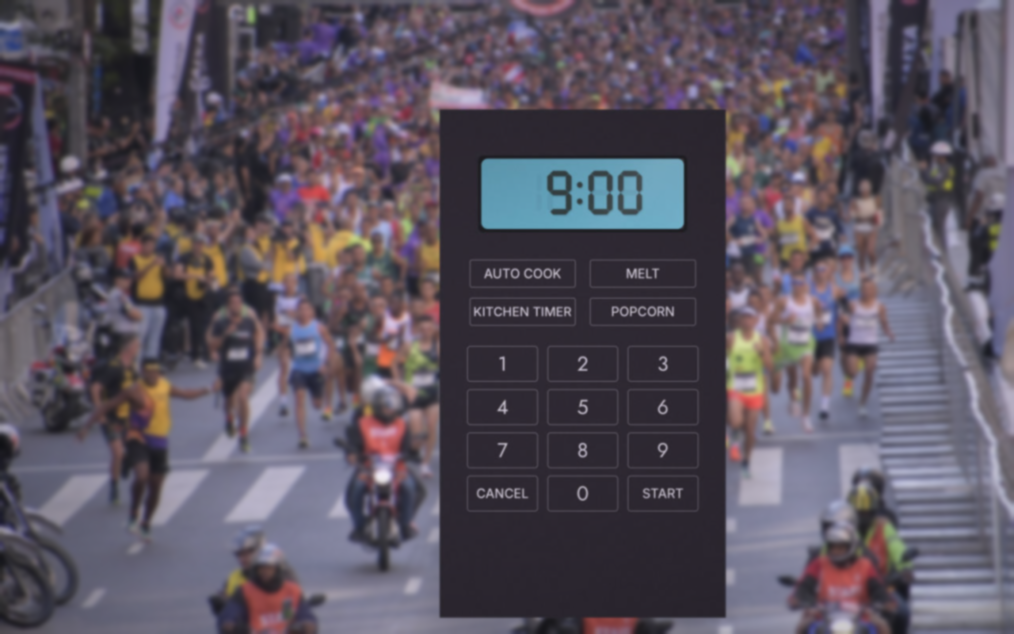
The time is 9:00
